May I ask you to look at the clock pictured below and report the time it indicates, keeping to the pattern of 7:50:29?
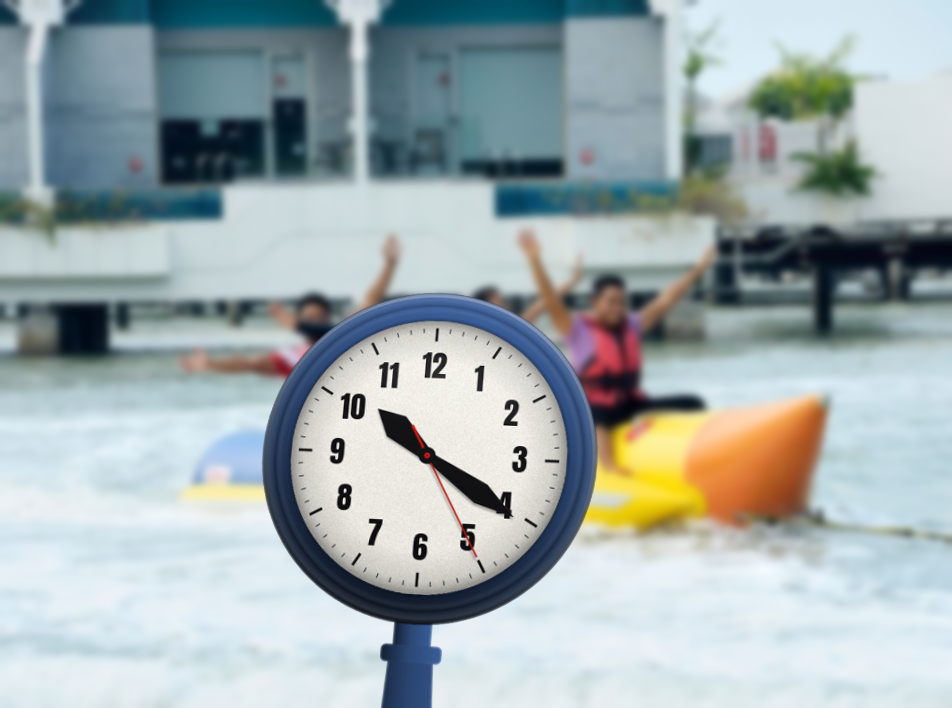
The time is 10:20:25
